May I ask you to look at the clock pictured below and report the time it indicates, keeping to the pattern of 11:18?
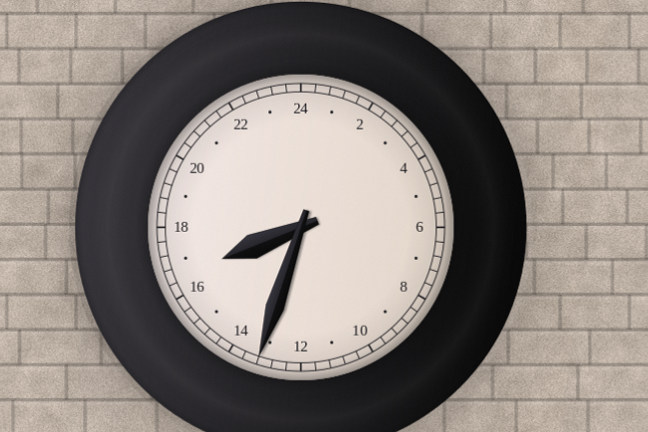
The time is 16:33
